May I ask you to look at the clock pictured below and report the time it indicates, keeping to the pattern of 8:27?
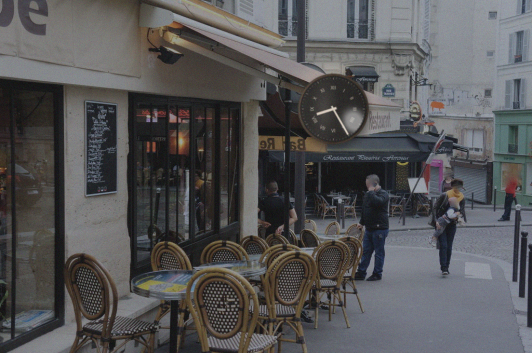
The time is 8:25
